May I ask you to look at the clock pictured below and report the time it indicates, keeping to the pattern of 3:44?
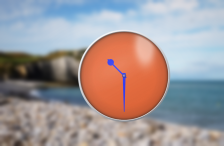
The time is 10:30
